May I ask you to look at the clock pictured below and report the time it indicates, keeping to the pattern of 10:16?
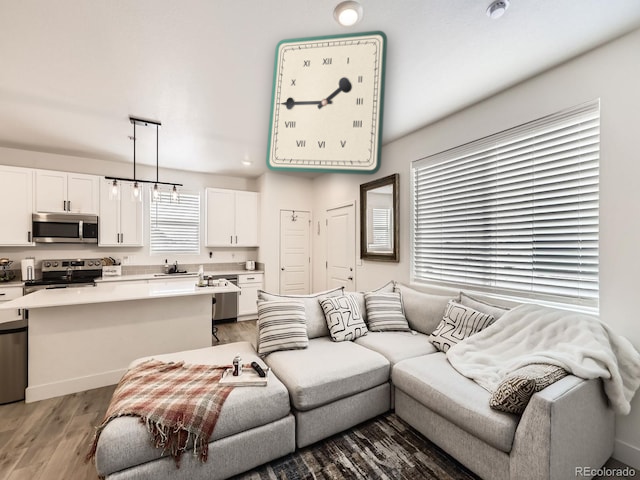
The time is 1:45
